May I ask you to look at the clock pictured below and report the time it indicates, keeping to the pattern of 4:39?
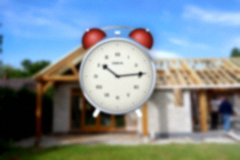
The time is 10:14
